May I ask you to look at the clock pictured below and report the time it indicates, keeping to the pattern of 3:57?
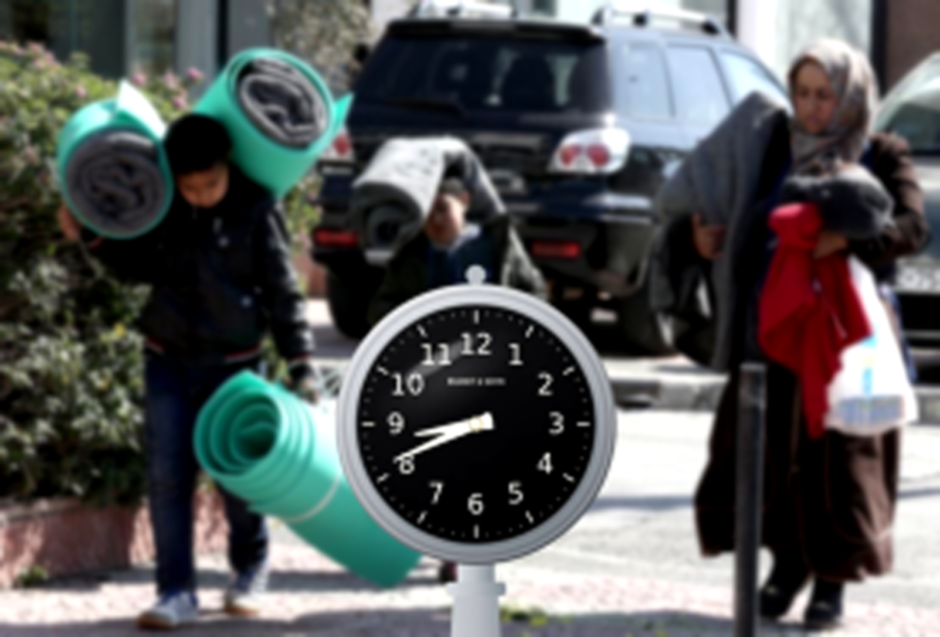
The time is 8:41
